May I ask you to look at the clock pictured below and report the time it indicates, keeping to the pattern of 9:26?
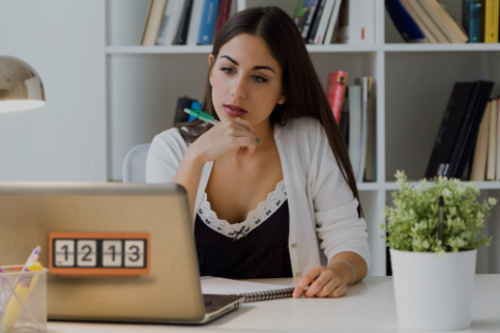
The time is 12:13
